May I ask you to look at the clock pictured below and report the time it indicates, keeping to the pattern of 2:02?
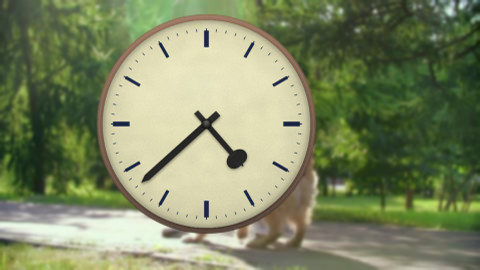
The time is 4:38
